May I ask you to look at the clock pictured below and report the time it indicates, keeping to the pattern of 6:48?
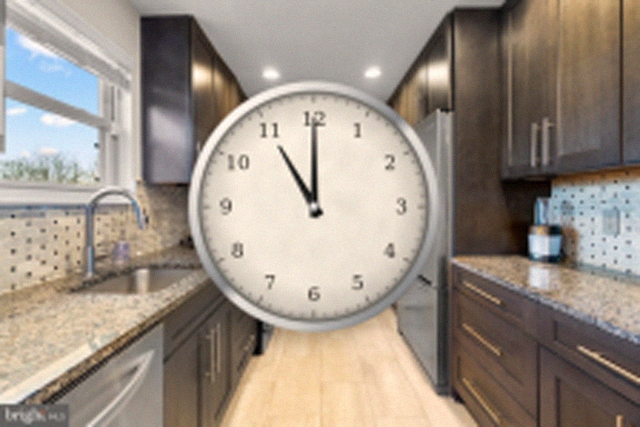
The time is 11:00
